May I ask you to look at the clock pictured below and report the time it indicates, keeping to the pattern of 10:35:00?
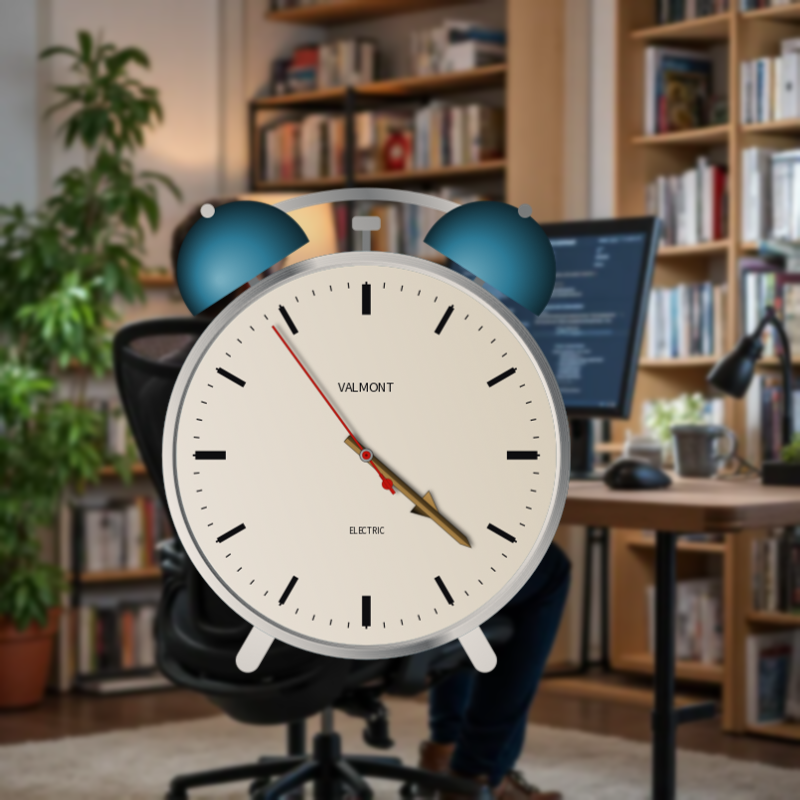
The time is 4:21:54
